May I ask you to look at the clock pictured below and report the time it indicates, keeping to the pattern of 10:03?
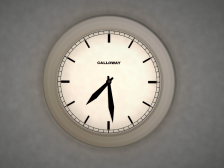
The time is 7:29
